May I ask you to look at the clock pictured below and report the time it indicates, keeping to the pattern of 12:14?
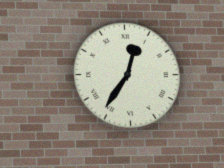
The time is 12:36
